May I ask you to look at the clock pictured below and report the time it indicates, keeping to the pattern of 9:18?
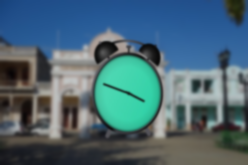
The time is 3:48
